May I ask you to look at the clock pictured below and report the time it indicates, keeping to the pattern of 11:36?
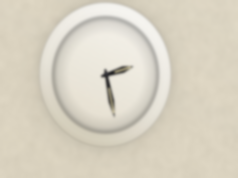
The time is 2:28
